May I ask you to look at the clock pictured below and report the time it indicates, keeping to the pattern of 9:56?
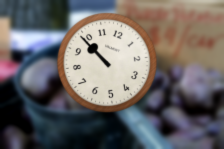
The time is 9:49
